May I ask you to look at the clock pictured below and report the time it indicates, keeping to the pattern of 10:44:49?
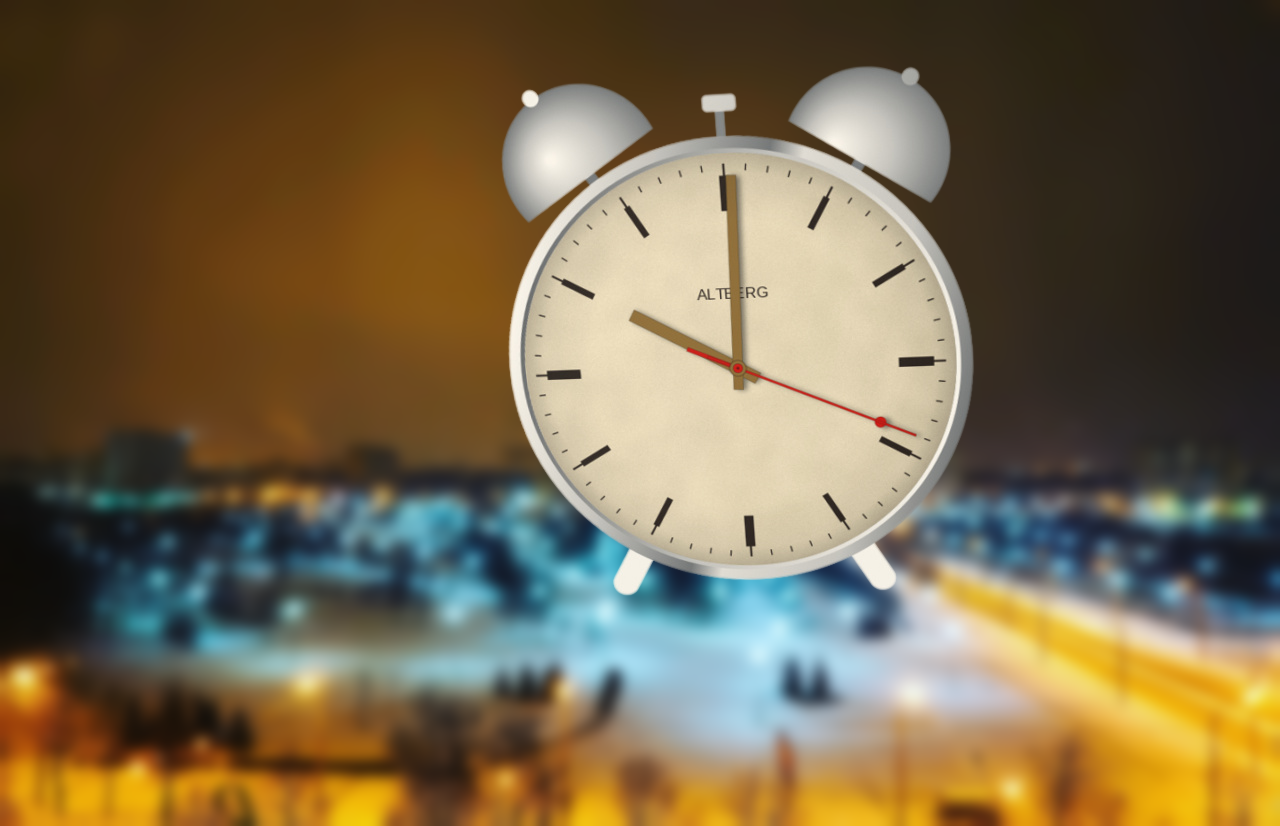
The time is 10:00:19
